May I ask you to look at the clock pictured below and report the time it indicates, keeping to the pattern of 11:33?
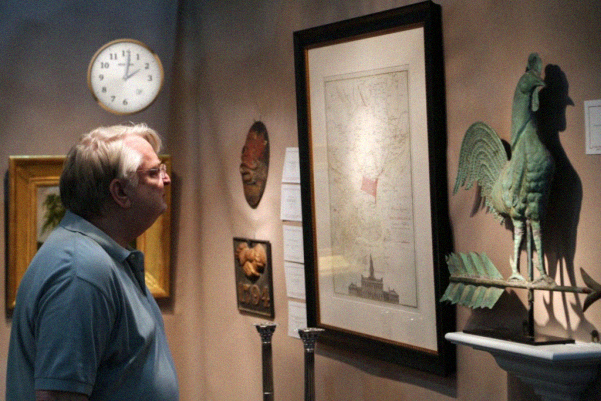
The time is 2:01
